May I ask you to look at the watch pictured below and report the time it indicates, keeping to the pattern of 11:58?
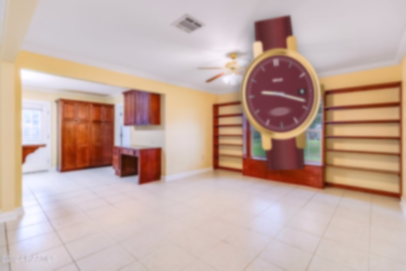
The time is 9:18
